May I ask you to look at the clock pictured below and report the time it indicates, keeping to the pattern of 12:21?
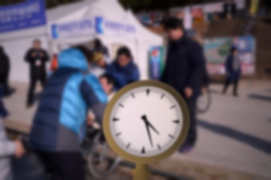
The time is 4:27
